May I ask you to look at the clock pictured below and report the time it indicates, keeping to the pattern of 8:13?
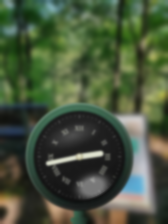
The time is 2:43
